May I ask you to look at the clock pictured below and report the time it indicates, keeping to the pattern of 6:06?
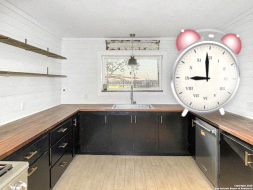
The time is 8:59
